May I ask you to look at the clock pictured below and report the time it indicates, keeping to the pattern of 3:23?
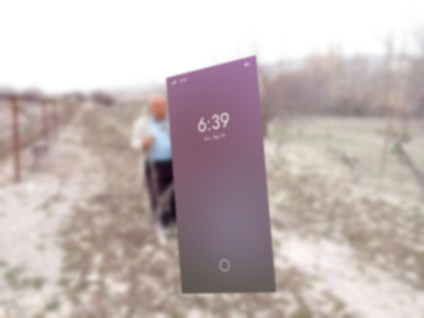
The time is 6:39
